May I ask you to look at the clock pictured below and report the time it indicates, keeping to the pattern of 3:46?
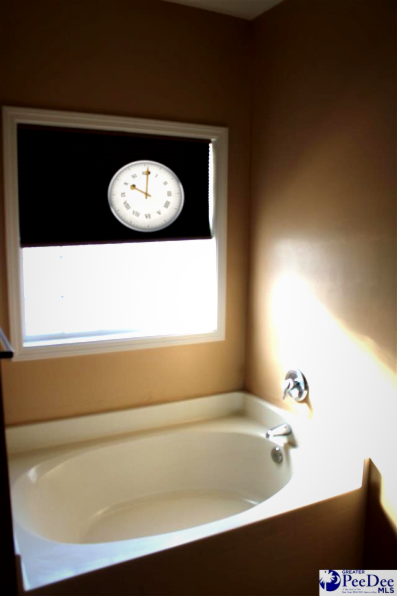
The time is 10:01
